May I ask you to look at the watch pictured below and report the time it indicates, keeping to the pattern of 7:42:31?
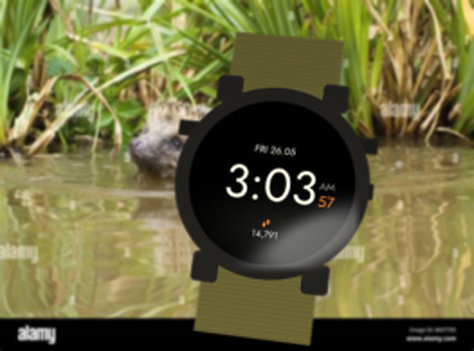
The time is 3:03:57
